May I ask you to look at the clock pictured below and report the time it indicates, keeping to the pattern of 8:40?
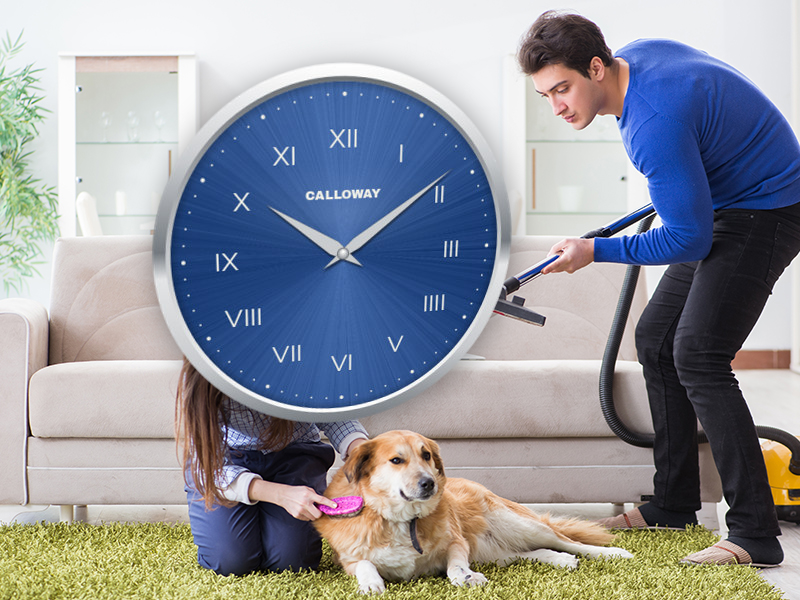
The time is 10:09
